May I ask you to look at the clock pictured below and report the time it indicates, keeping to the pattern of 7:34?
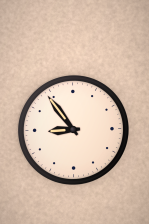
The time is 8:54
